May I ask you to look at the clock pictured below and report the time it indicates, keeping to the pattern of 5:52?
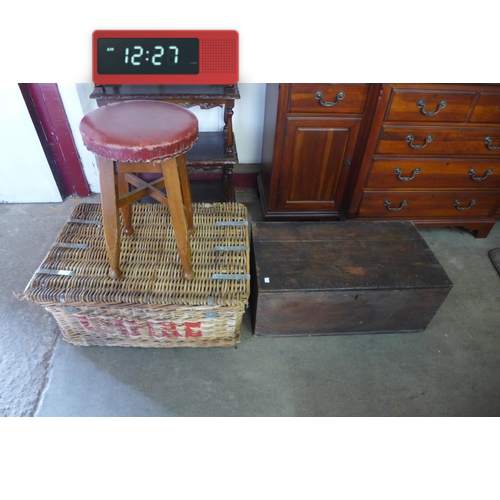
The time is 12:27
